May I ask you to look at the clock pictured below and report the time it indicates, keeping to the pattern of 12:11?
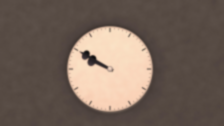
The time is 9:50
